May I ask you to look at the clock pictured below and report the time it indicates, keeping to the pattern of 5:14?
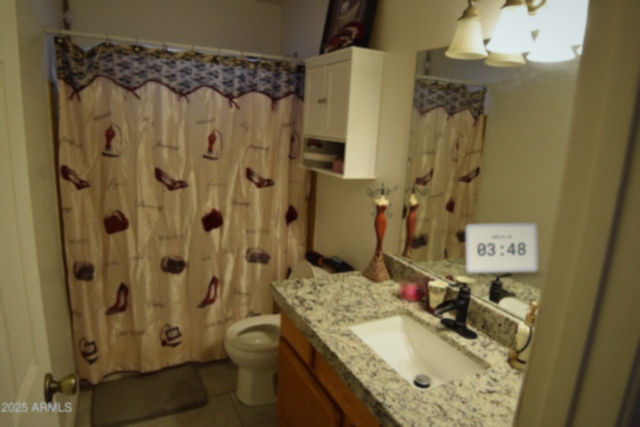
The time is 3:48
